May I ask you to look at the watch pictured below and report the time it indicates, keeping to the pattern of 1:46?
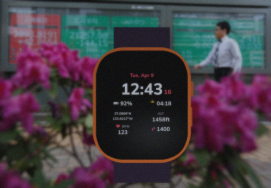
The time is 12:43
